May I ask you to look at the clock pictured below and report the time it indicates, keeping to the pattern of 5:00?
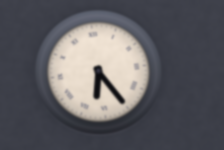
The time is 6:25
